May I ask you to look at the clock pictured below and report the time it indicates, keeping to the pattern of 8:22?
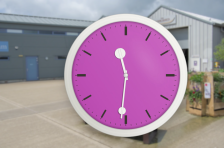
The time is 11:31
